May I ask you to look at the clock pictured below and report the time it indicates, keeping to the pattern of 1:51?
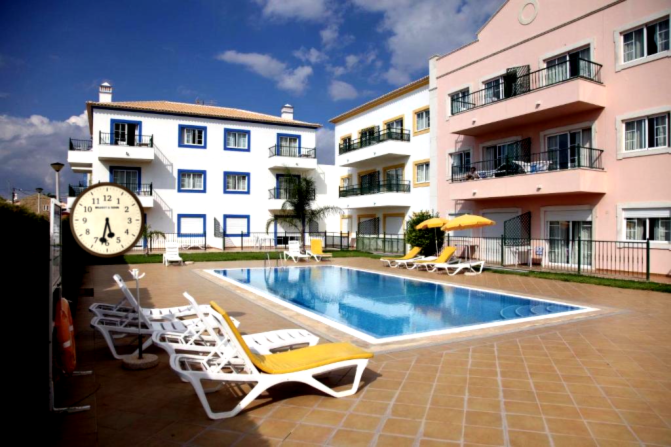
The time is 5:32
